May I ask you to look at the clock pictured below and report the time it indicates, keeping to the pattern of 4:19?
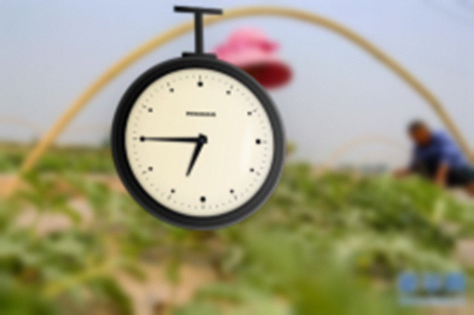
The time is 6:45
